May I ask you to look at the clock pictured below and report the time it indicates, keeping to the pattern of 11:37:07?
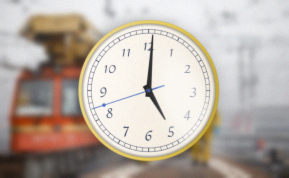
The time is 5:00:42
